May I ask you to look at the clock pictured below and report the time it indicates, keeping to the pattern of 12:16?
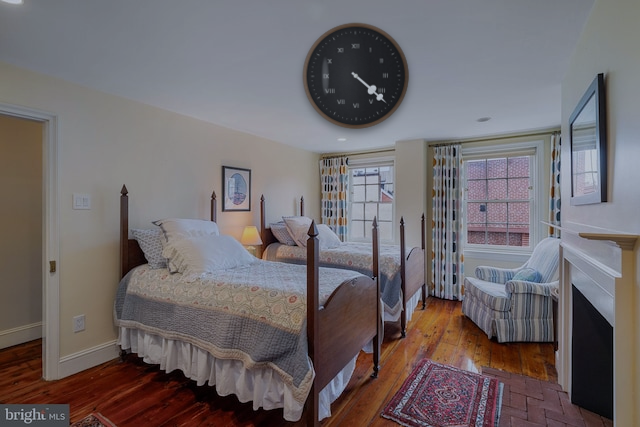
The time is 4:22
